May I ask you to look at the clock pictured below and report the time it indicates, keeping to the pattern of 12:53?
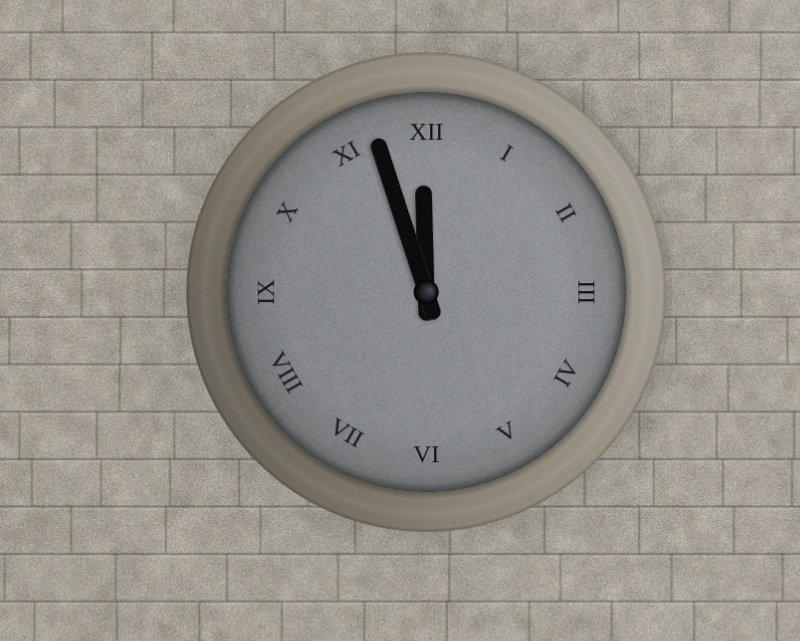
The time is 11:57
